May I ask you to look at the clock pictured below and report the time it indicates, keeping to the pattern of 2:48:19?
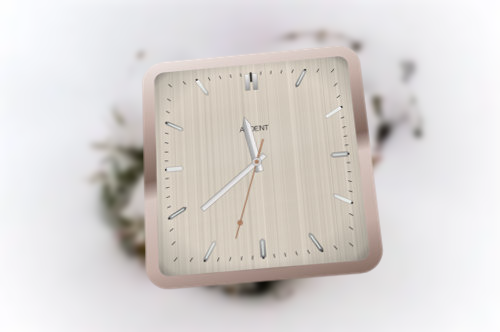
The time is 11:38:33
